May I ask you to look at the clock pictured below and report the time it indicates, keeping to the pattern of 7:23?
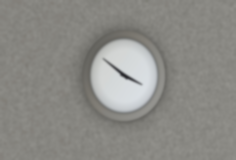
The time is 3:51
